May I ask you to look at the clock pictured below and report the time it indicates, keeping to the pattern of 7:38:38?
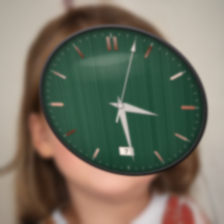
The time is 3:29:03
